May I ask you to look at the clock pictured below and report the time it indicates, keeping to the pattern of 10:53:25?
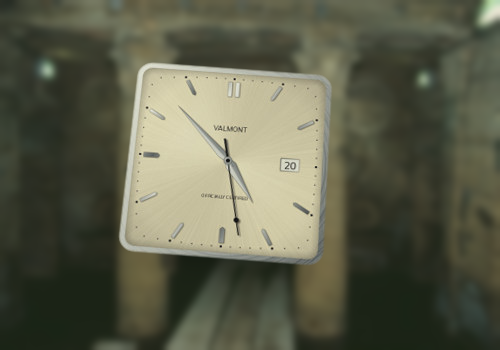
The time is 4:52:28
